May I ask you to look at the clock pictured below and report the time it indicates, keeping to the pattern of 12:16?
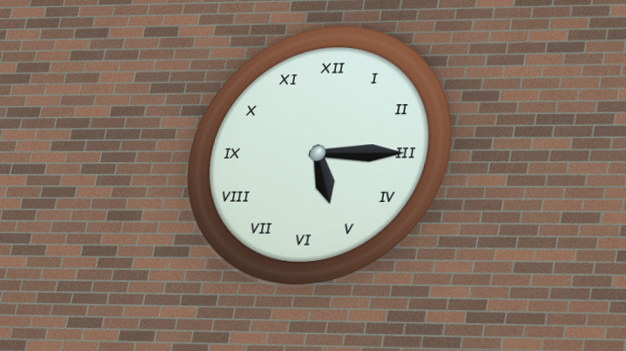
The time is 5:15
